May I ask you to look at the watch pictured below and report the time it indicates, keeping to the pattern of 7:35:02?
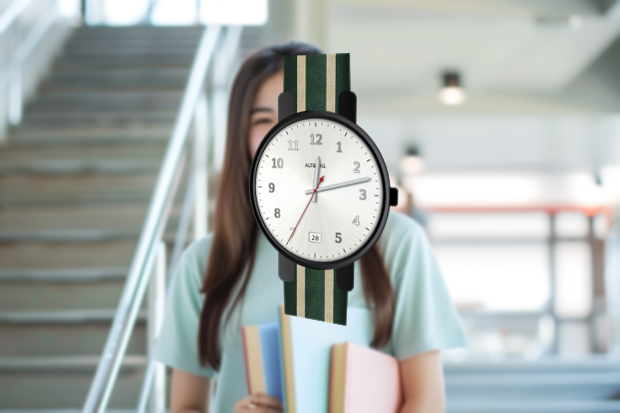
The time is 12:12:35
